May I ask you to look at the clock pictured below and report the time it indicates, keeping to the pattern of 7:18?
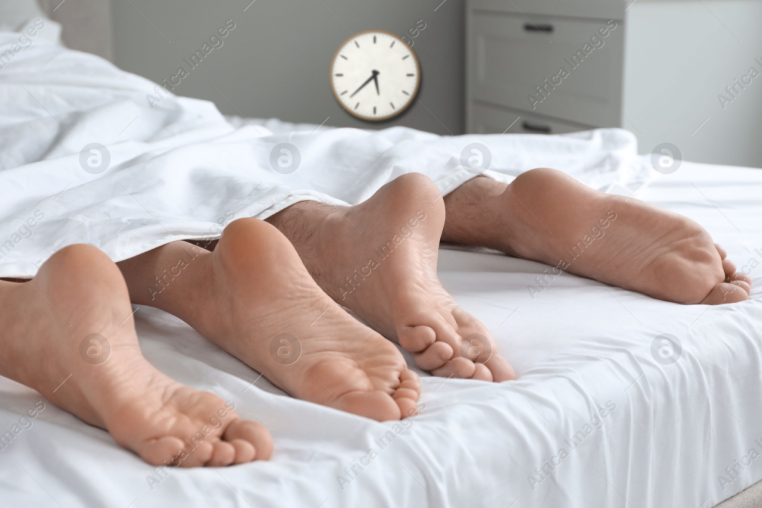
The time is 5:38
